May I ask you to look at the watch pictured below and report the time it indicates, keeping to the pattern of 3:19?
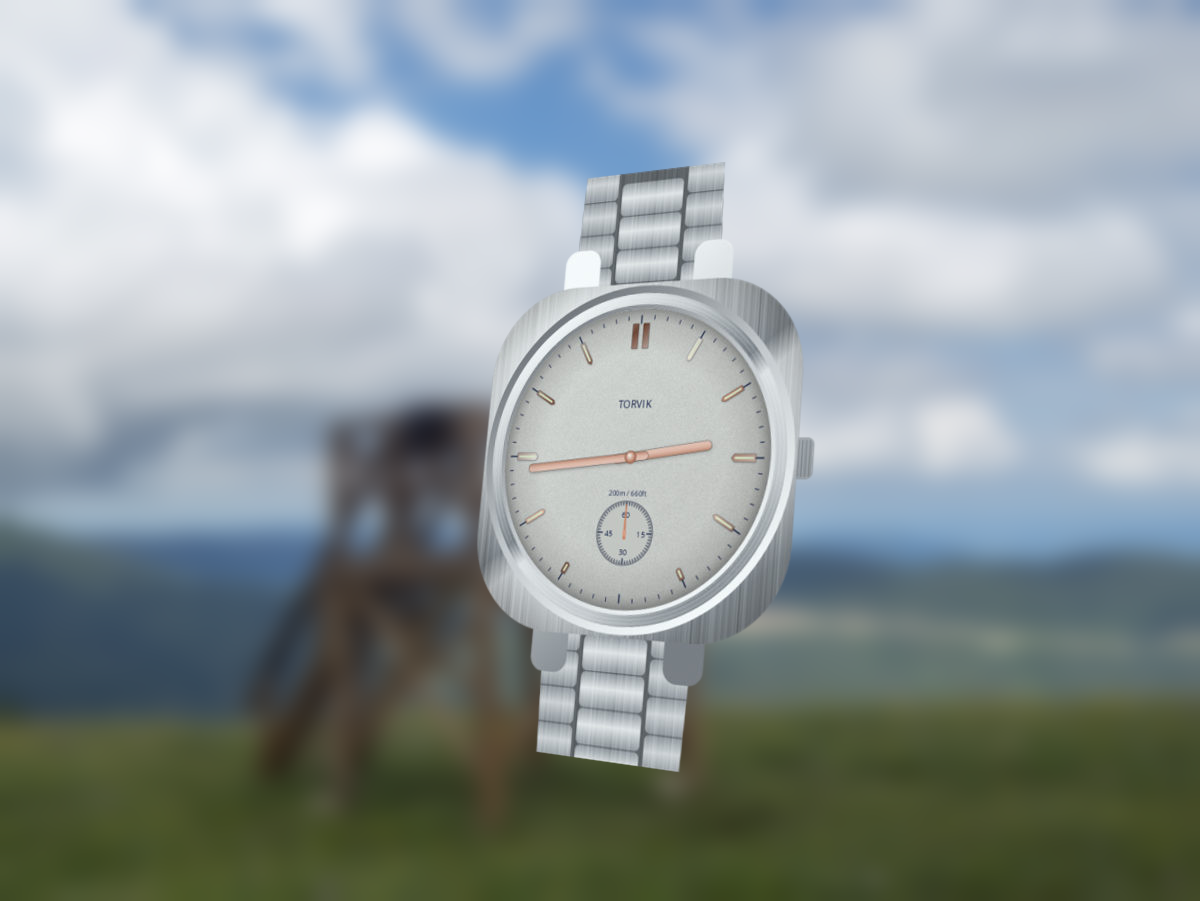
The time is 2:44
